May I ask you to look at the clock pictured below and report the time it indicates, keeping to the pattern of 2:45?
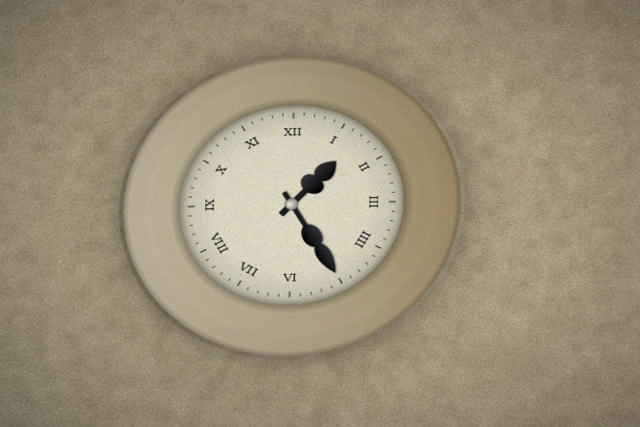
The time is 1:25
